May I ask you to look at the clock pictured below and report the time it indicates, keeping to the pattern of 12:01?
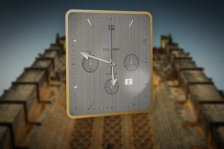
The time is 5:48
